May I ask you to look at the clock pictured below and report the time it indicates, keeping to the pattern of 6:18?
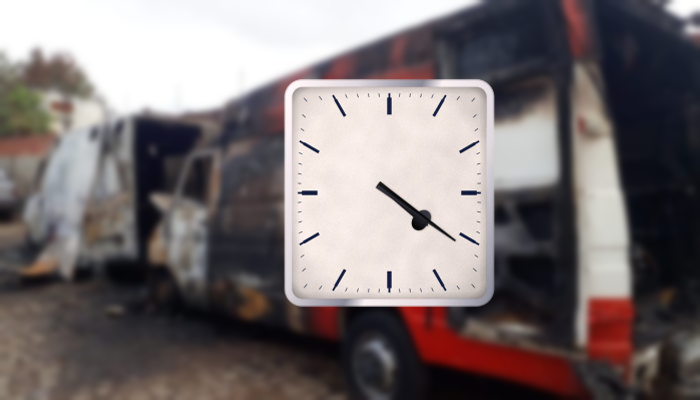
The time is 4:21
